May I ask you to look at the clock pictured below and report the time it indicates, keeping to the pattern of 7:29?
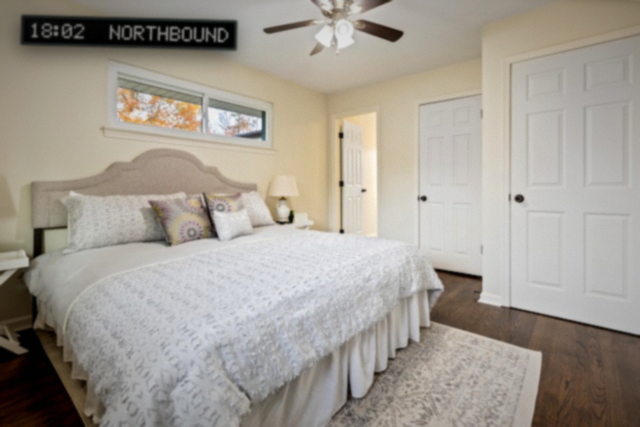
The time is 18:02
